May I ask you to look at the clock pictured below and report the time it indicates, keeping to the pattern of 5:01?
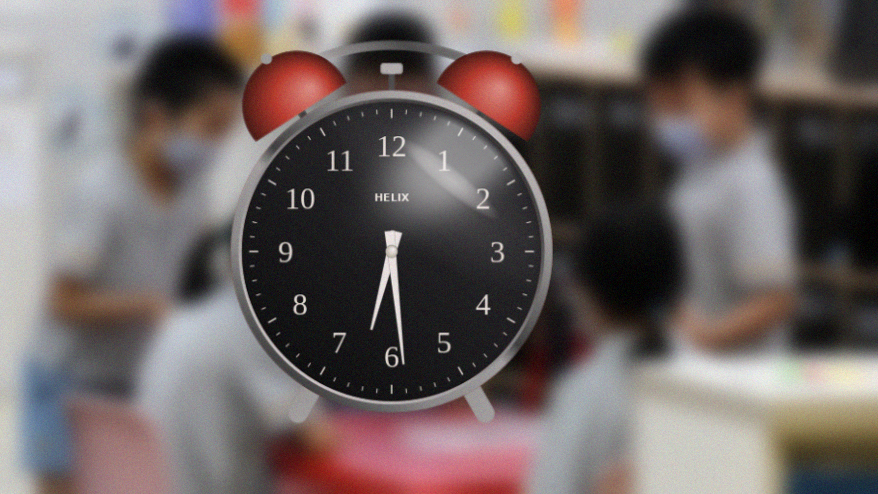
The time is 6:29
